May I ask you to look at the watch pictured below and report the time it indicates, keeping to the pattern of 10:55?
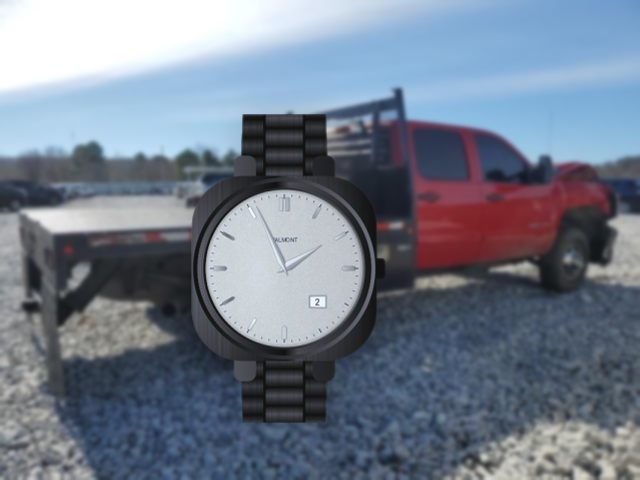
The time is 1:56
